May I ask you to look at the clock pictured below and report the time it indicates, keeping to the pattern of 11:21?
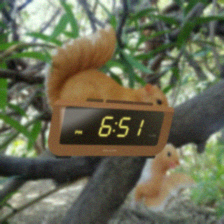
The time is 6:51
